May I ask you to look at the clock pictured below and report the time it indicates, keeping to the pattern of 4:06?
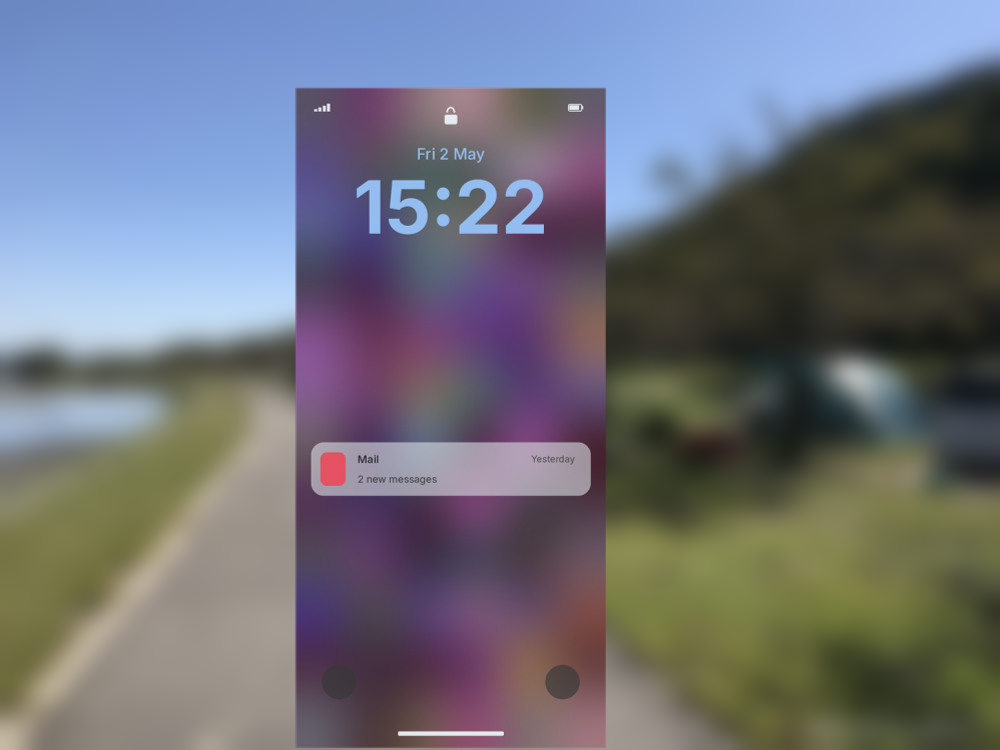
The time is 15:22
